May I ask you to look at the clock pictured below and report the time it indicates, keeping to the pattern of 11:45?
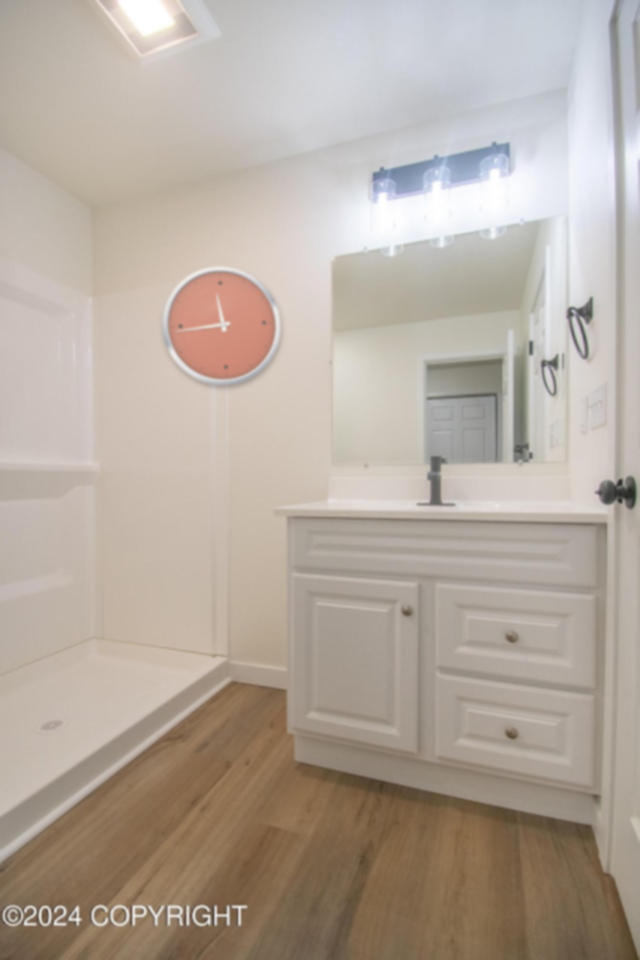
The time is 11:44
